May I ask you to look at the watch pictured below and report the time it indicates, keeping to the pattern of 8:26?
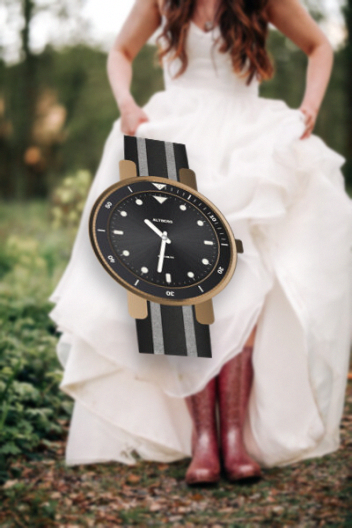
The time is 10:32
